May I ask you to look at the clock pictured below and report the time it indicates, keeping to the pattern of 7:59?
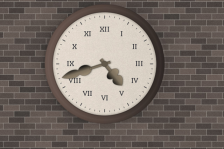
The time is 4:42
